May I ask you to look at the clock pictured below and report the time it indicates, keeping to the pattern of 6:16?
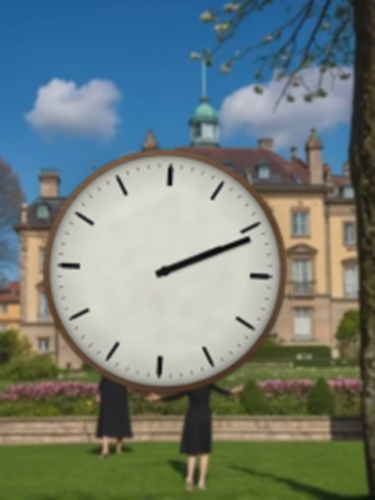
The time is 2:11
